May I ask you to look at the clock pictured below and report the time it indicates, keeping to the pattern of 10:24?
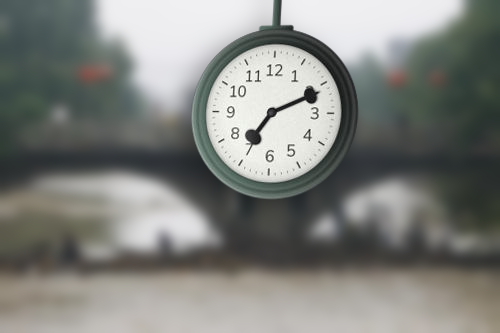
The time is 7:11
